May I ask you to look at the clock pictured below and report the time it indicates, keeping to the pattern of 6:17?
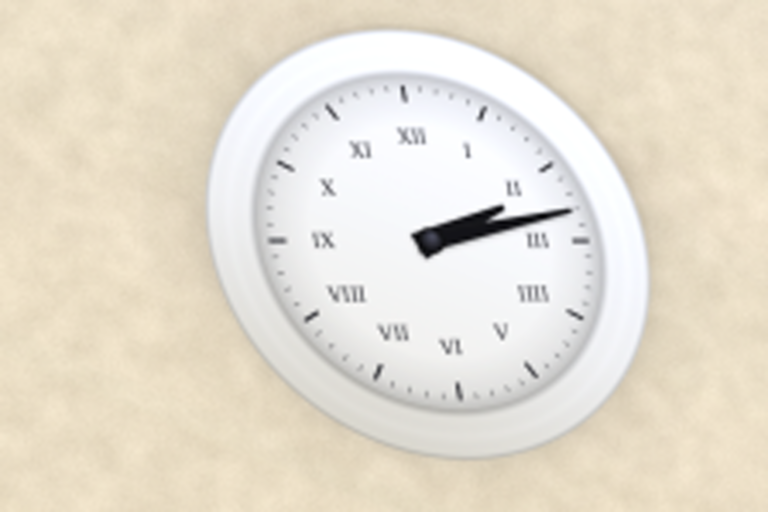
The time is 2:13
